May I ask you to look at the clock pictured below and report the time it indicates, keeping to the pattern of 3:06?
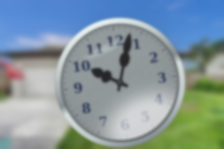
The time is 10:03
